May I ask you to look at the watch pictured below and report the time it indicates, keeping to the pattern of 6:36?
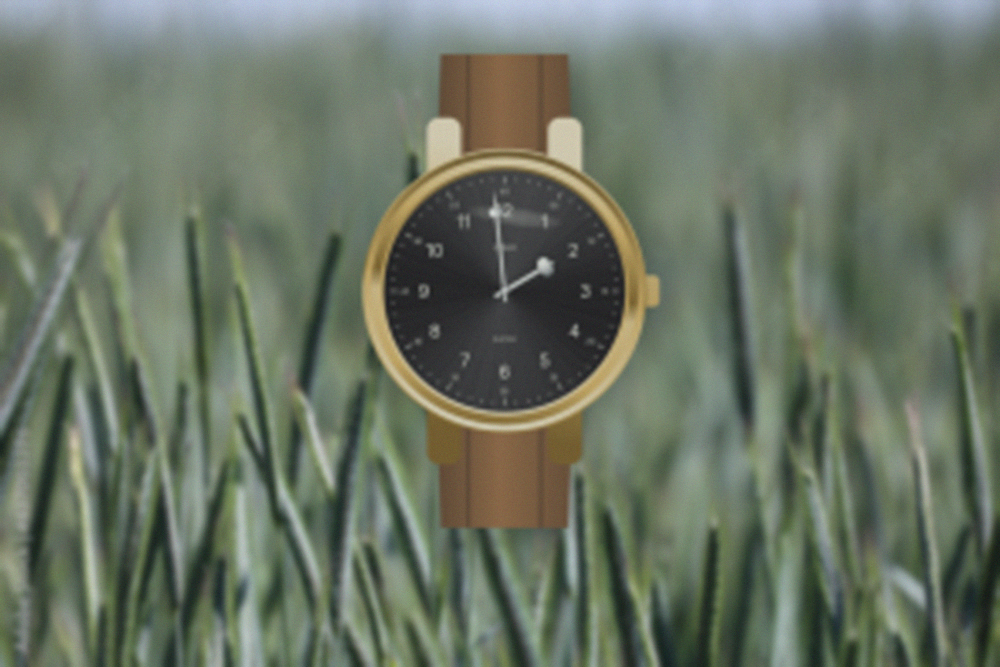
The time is 1:59
